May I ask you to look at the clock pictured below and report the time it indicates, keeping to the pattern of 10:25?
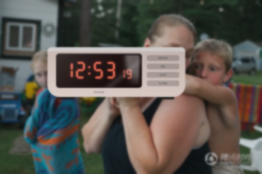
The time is 12:53
